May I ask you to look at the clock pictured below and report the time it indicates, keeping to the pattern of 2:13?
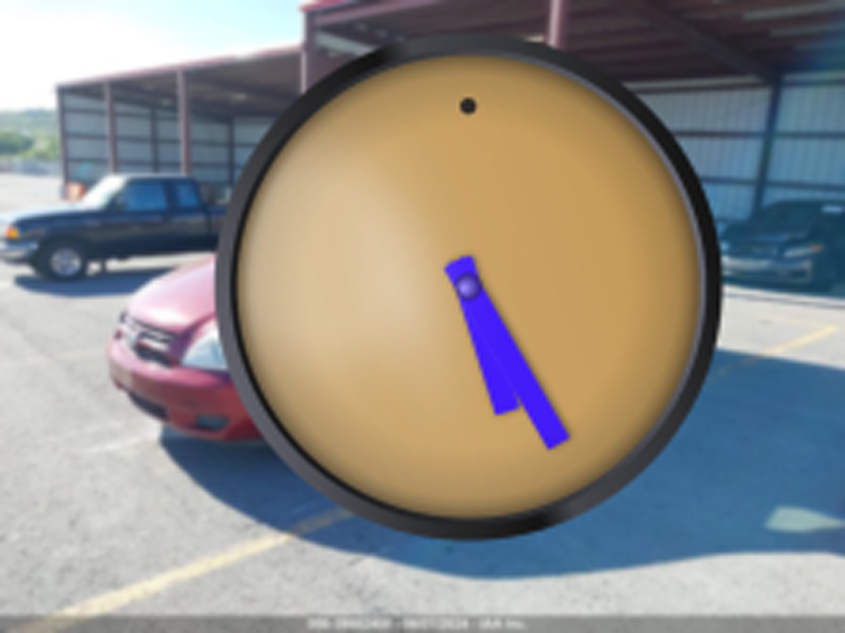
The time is 5:25
